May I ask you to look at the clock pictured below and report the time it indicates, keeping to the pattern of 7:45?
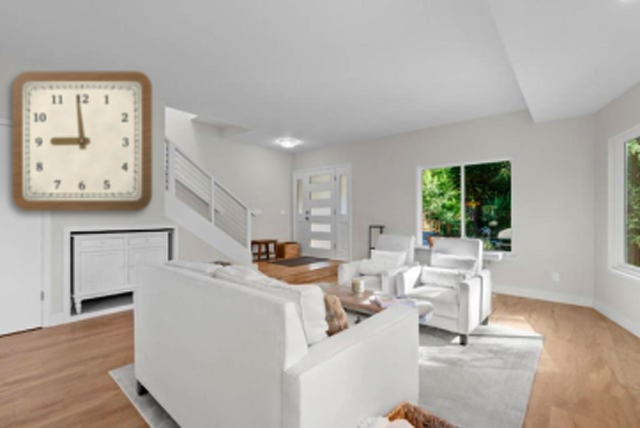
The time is 8:59
